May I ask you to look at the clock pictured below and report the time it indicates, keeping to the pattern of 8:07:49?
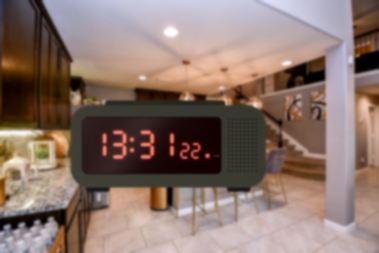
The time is 13:31:22
